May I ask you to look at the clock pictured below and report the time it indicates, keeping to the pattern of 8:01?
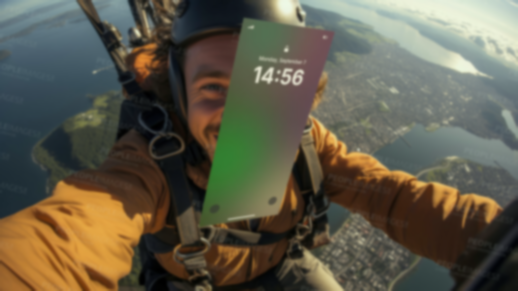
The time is 14:56
